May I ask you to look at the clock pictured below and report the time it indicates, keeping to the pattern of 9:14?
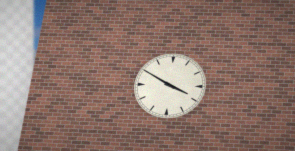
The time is 3:50
